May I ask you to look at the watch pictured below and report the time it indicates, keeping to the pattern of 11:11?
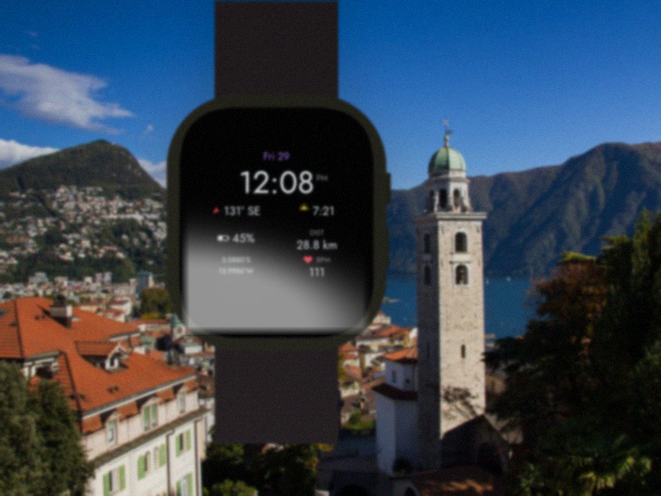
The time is 12:08
